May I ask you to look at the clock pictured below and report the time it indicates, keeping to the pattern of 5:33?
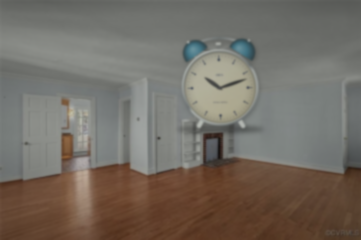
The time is 10:12
